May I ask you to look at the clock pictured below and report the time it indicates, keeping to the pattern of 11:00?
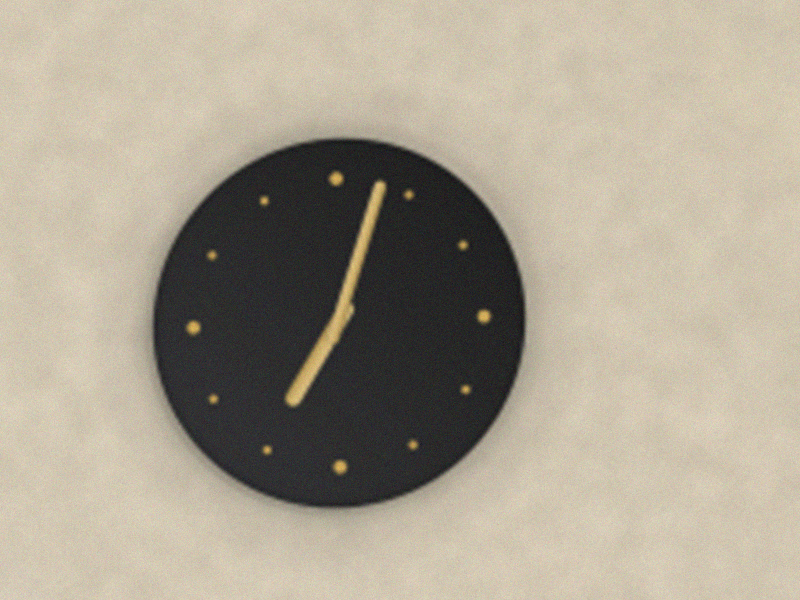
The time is 7:03
